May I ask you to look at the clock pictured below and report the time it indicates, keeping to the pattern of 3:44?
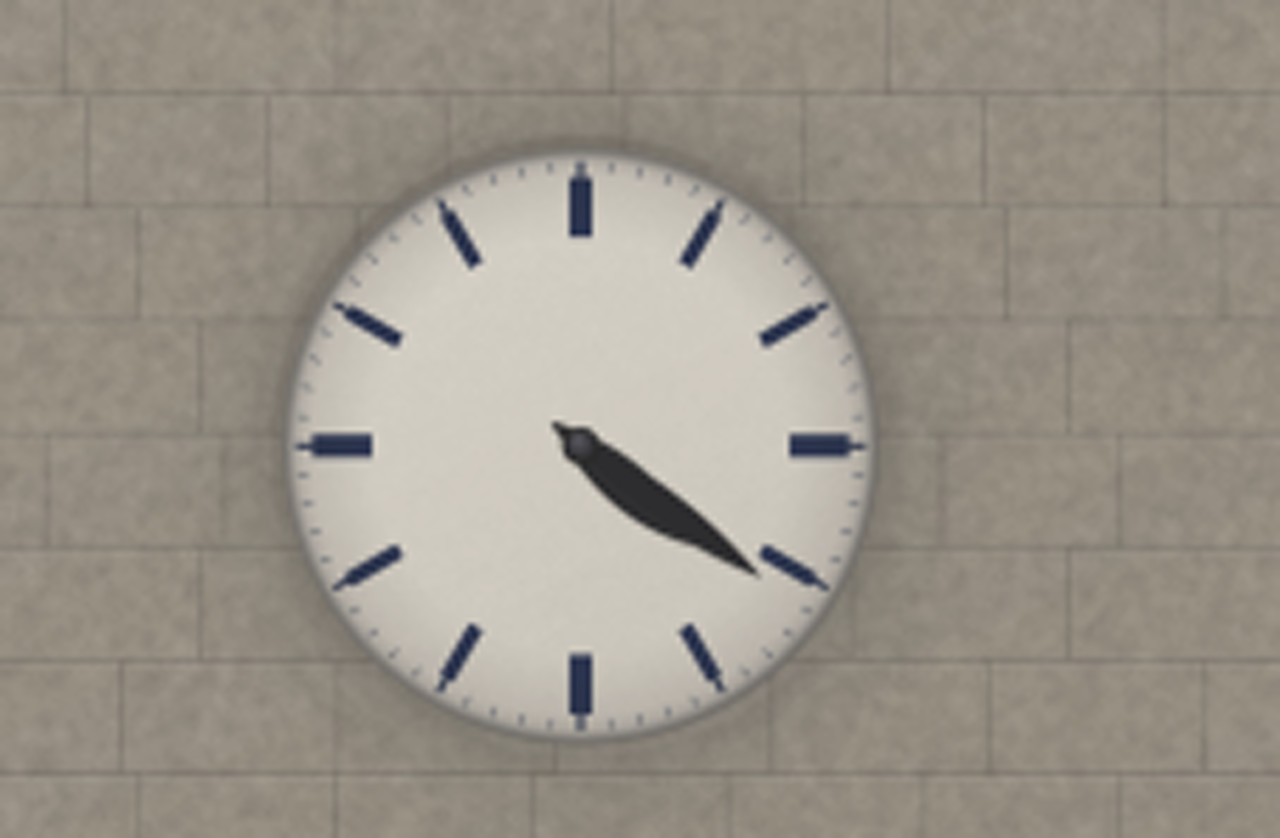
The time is 4:21
